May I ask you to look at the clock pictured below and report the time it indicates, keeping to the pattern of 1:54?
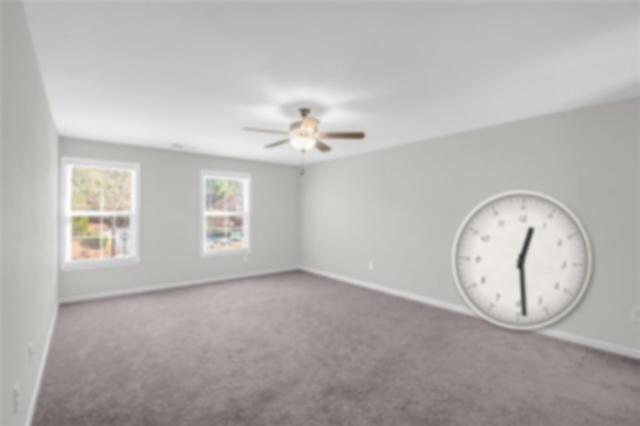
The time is 12:29
